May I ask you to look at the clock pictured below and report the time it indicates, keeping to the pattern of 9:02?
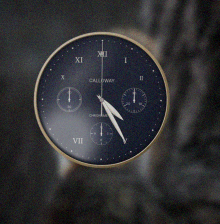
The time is 4:25
